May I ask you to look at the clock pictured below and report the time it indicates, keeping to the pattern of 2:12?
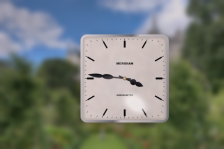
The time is 3:46
